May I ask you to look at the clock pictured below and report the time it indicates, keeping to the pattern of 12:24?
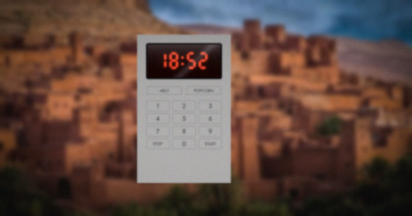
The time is 18:52
